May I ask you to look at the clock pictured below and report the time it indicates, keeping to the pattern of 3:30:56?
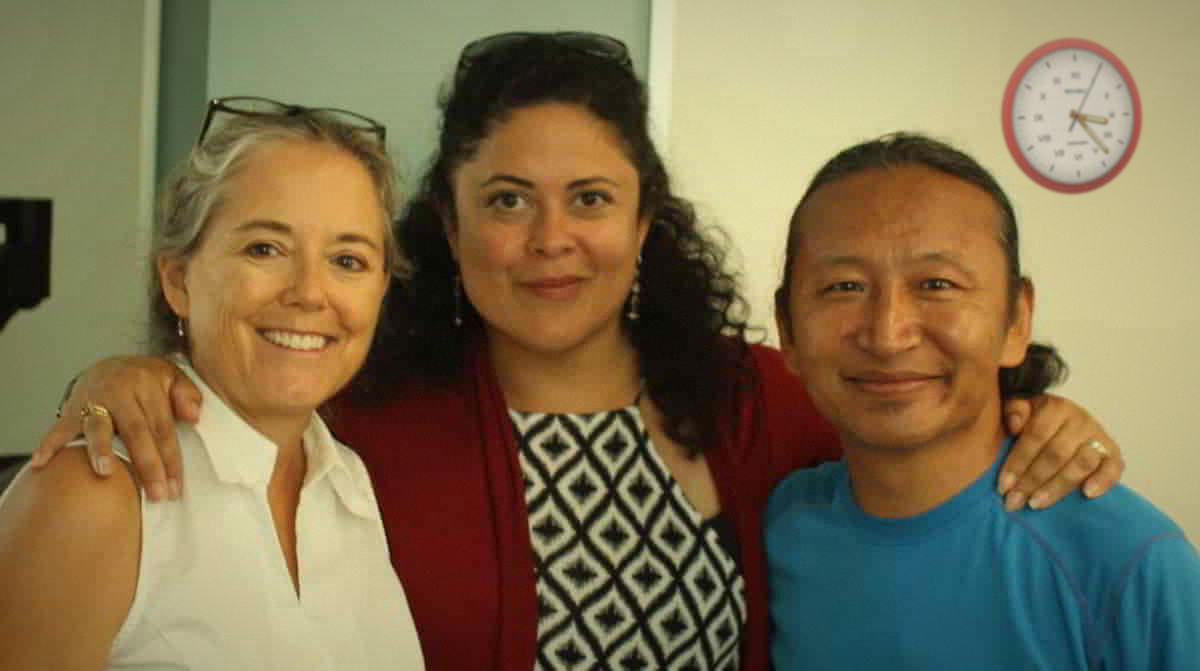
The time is 3:23:05
